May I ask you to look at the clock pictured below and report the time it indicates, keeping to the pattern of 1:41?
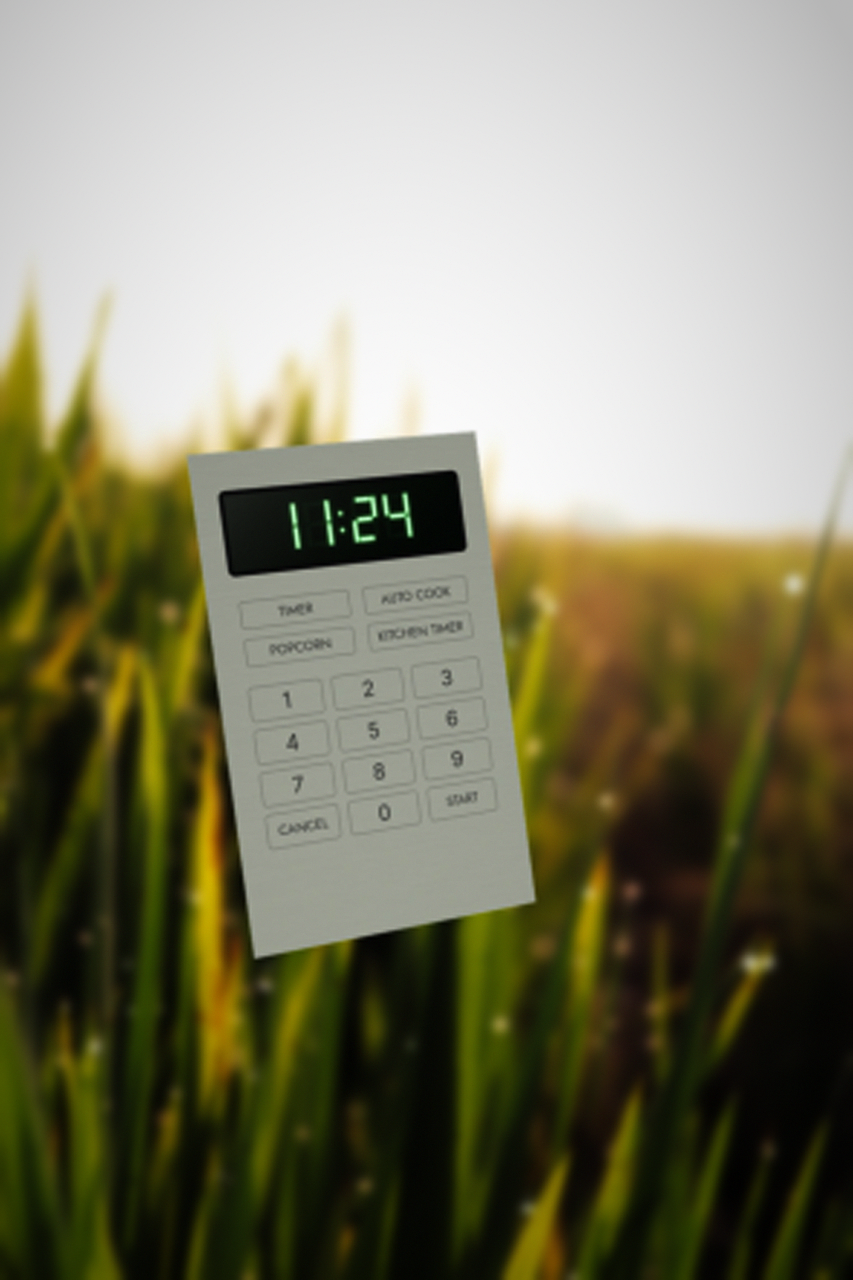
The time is 11:24
